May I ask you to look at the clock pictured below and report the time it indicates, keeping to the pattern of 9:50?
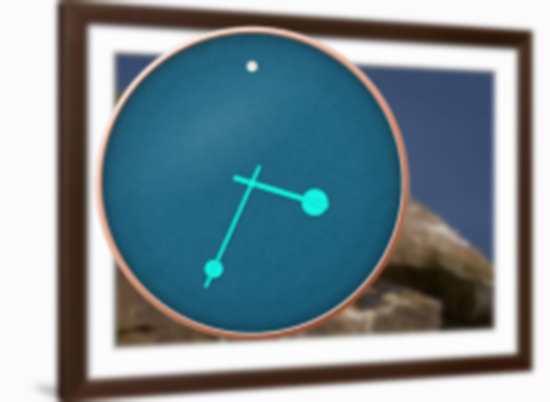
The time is 3:34
